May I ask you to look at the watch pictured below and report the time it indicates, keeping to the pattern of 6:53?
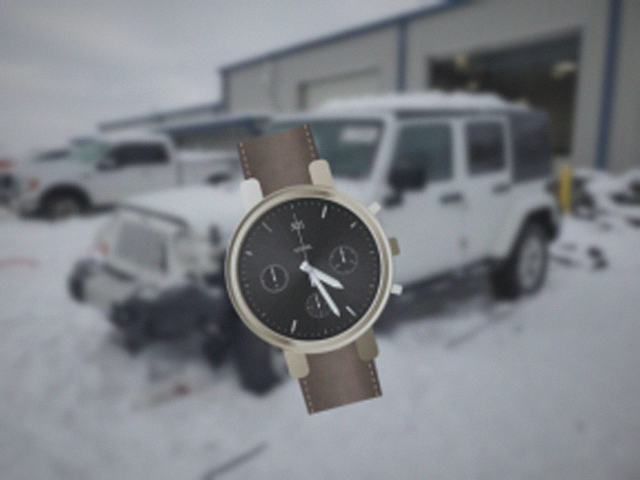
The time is 4:27
